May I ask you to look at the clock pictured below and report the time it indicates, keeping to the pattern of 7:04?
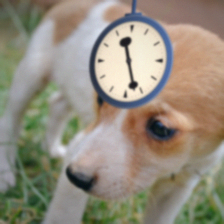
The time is 11:27
